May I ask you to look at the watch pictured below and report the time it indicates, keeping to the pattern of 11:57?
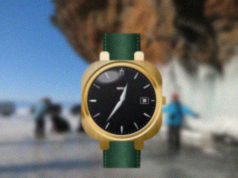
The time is 12:36
